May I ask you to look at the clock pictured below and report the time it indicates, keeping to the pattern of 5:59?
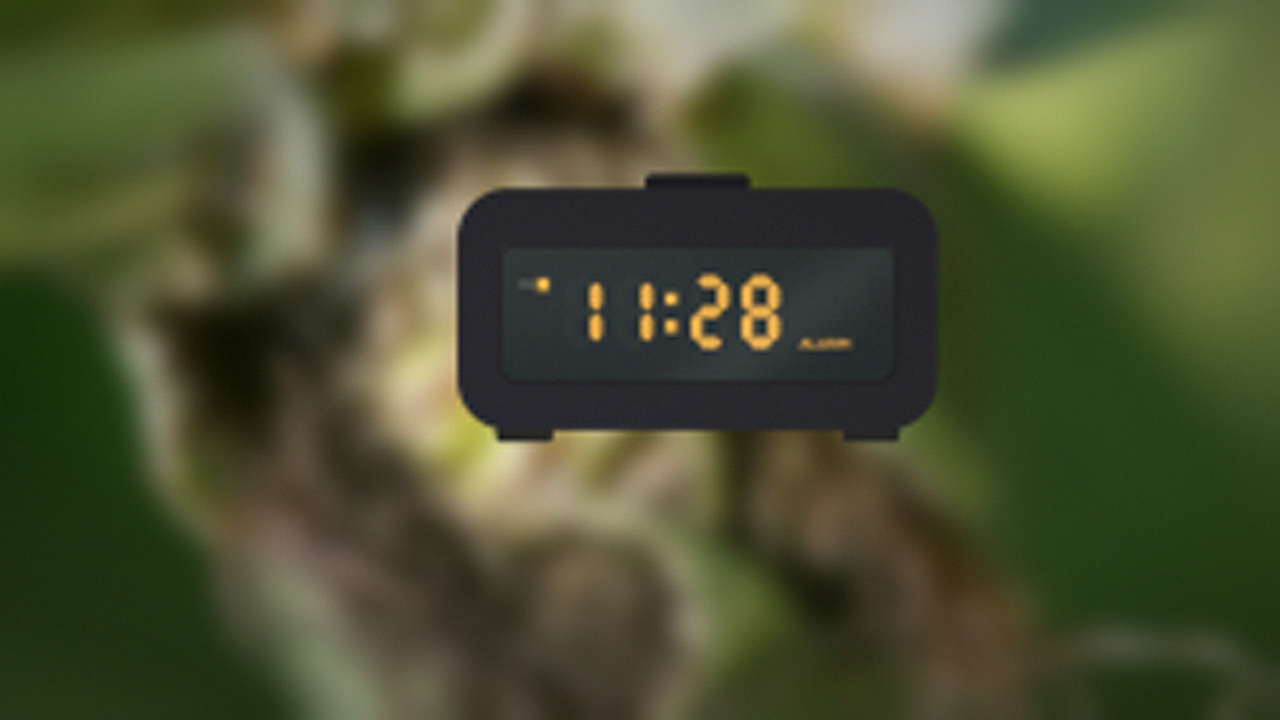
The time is 11:28
